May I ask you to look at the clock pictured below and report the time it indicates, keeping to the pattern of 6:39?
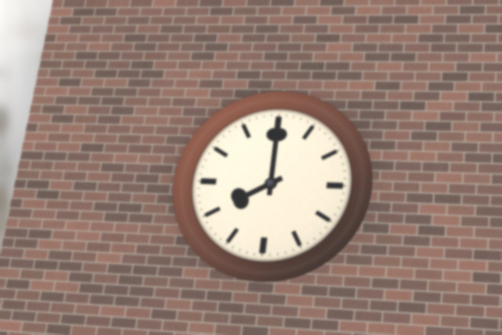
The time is 8:00
